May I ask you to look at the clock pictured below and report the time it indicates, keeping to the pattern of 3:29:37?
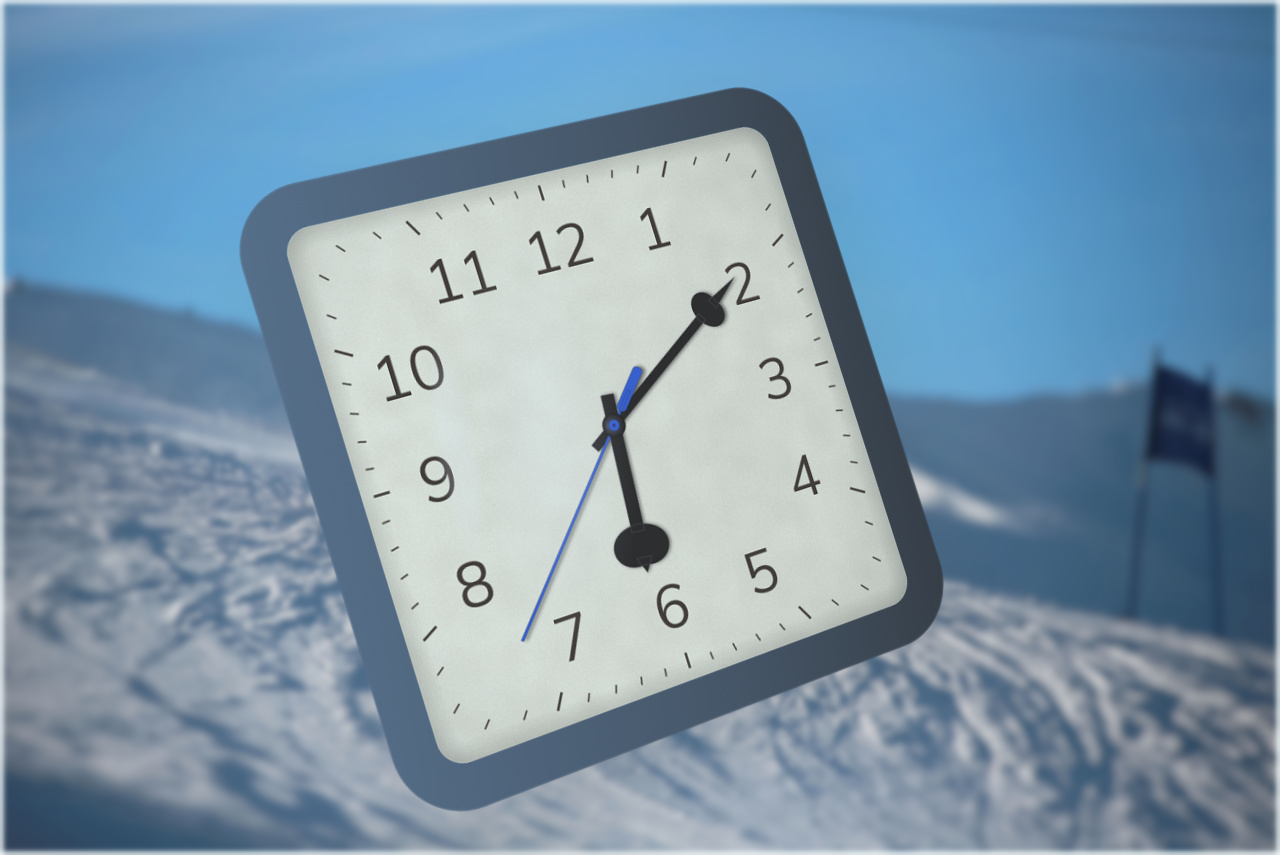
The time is 6:09:37
